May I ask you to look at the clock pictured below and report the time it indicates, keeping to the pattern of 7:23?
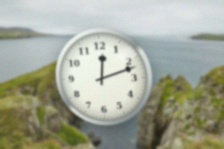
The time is 12:12
